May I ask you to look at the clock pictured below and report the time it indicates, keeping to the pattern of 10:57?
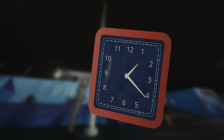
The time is 1:21
